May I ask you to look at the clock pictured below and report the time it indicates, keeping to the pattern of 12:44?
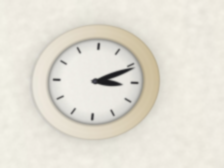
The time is 3:11
